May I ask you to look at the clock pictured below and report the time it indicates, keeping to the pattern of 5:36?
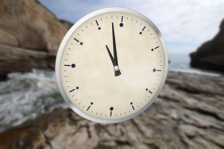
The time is 10:58
